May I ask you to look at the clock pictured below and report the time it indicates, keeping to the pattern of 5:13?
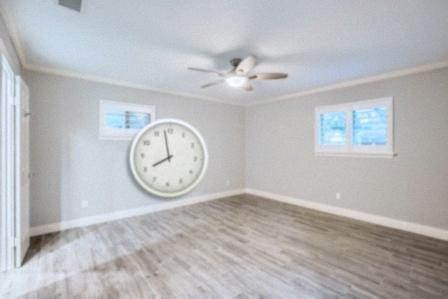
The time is 7:58
